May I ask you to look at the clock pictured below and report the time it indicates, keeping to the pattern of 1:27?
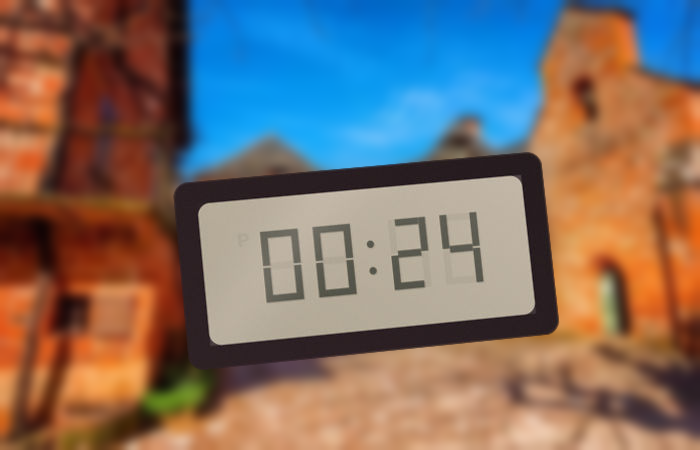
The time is 0:24
